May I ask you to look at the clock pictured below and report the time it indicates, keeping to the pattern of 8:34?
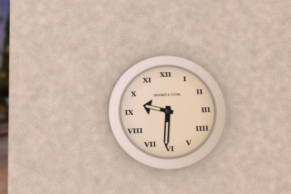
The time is 9:31
